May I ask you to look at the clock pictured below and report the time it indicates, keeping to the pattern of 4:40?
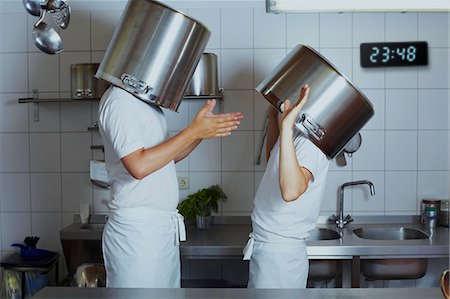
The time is 23:48
